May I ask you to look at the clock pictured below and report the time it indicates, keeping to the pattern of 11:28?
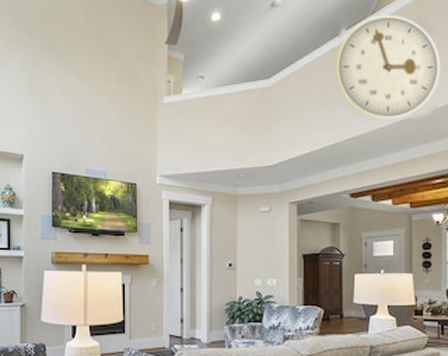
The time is 2:57
